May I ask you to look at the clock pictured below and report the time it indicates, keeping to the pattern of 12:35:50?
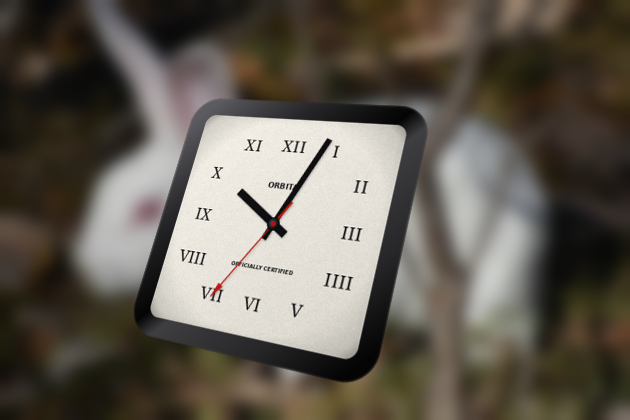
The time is 10:03:35
